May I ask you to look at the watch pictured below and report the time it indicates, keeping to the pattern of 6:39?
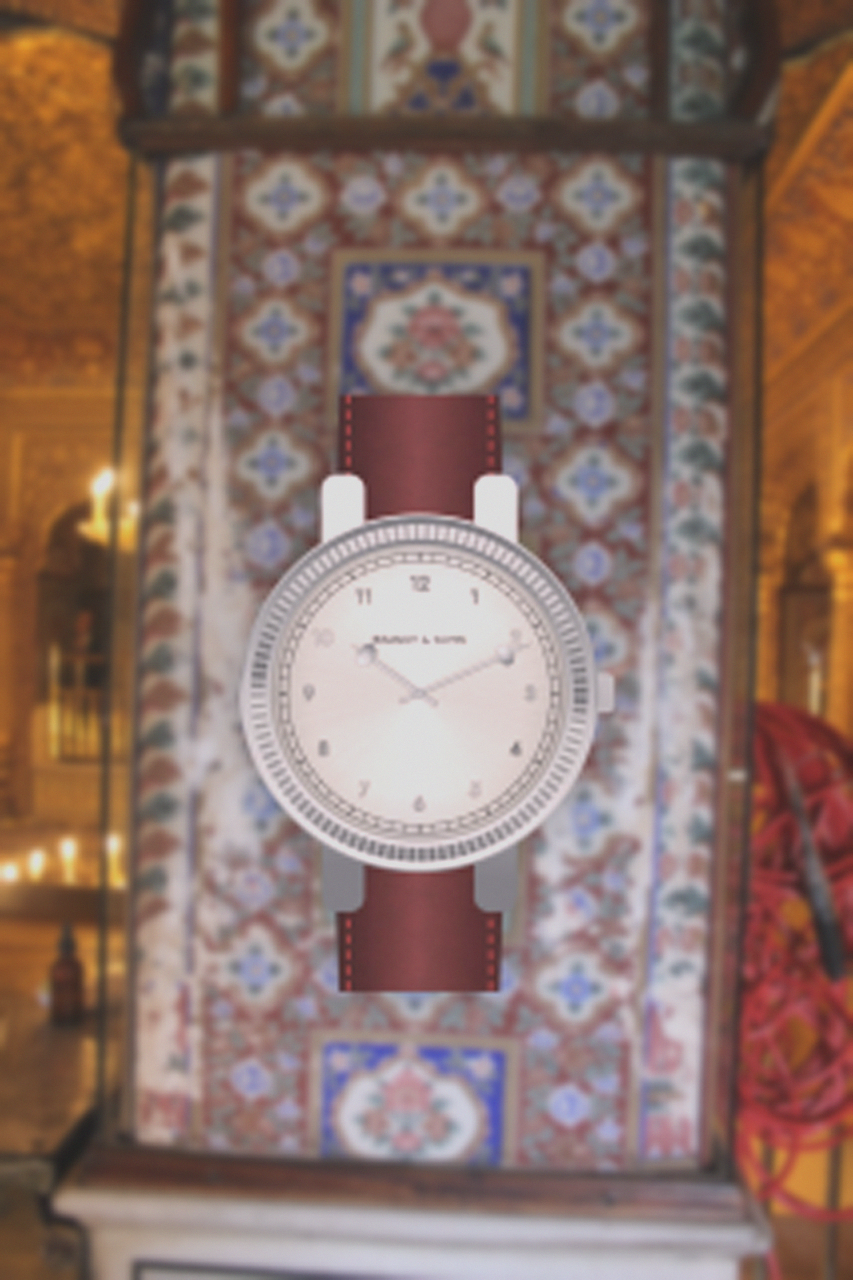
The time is 10:11
